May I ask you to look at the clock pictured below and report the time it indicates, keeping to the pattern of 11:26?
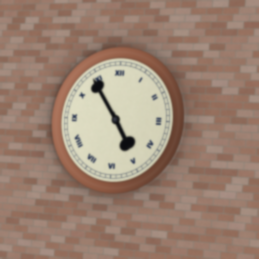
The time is 4:54
